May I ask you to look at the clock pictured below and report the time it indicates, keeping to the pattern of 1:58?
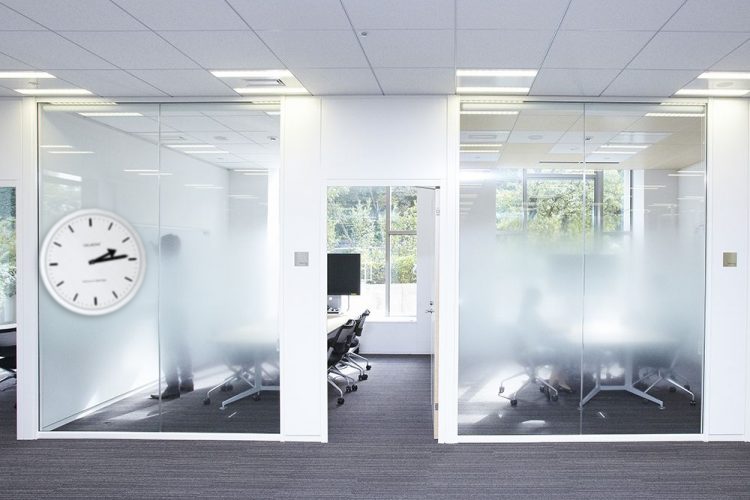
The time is 2:14
